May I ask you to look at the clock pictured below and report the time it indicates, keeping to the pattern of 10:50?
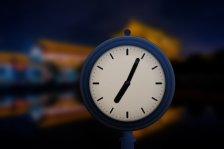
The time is 7:04
